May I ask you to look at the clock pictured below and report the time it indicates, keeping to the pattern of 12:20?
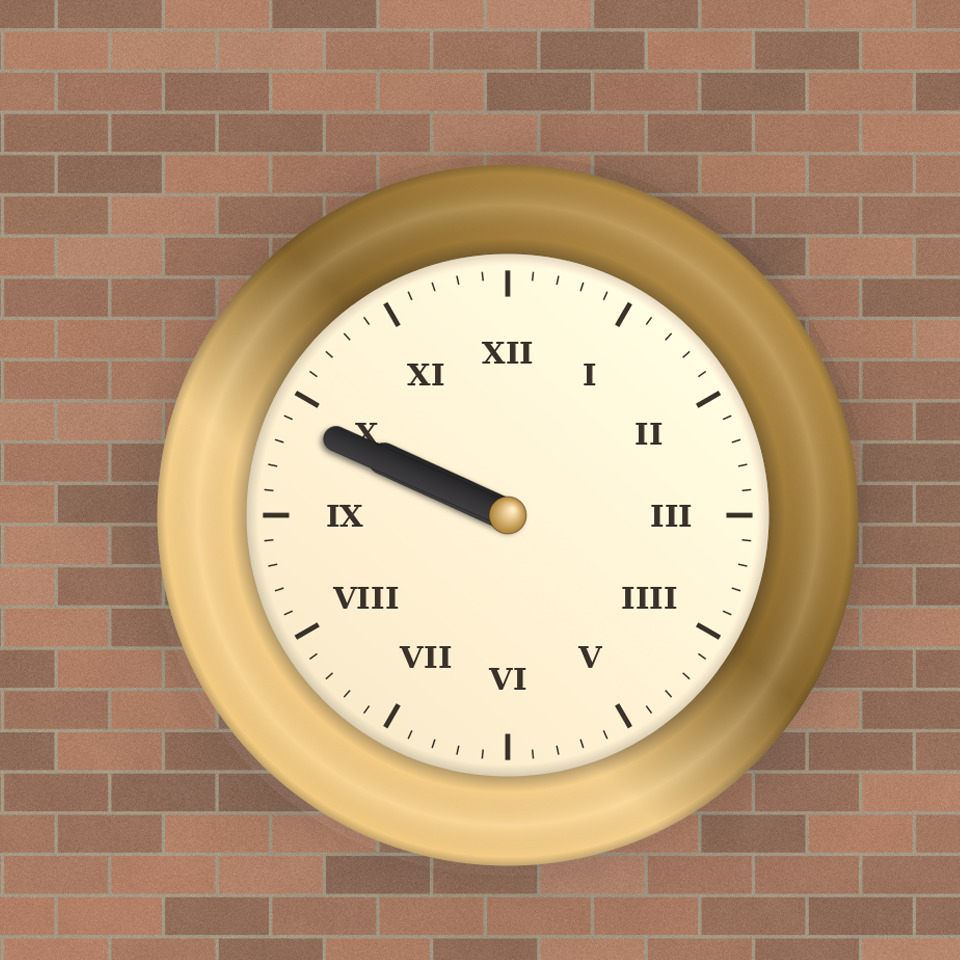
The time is 9:49
